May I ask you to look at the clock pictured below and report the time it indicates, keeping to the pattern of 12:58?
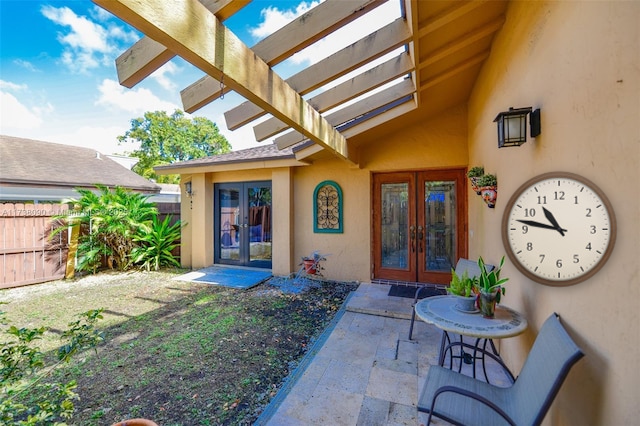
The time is 10:47
